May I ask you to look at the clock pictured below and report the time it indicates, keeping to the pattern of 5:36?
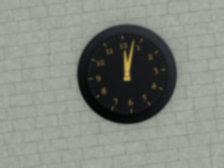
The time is 12:03
